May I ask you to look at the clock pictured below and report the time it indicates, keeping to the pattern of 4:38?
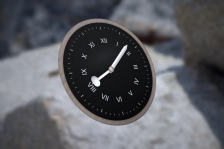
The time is 8:08
